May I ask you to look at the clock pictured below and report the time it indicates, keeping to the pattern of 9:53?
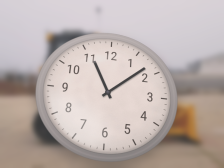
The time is 11:08
